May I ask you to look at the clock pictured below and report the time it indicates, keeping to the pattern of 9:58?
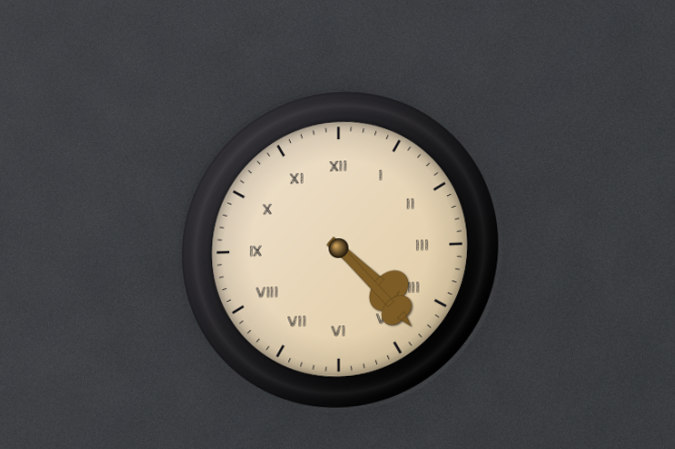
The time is 4:23
